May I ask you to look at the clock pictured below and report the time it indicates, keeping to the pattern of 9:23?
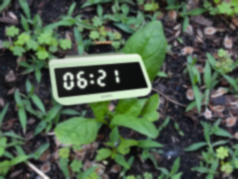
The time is 6:21
